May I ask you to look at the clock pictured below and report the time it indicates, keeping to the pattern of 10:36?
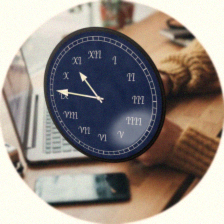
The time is 10:46
